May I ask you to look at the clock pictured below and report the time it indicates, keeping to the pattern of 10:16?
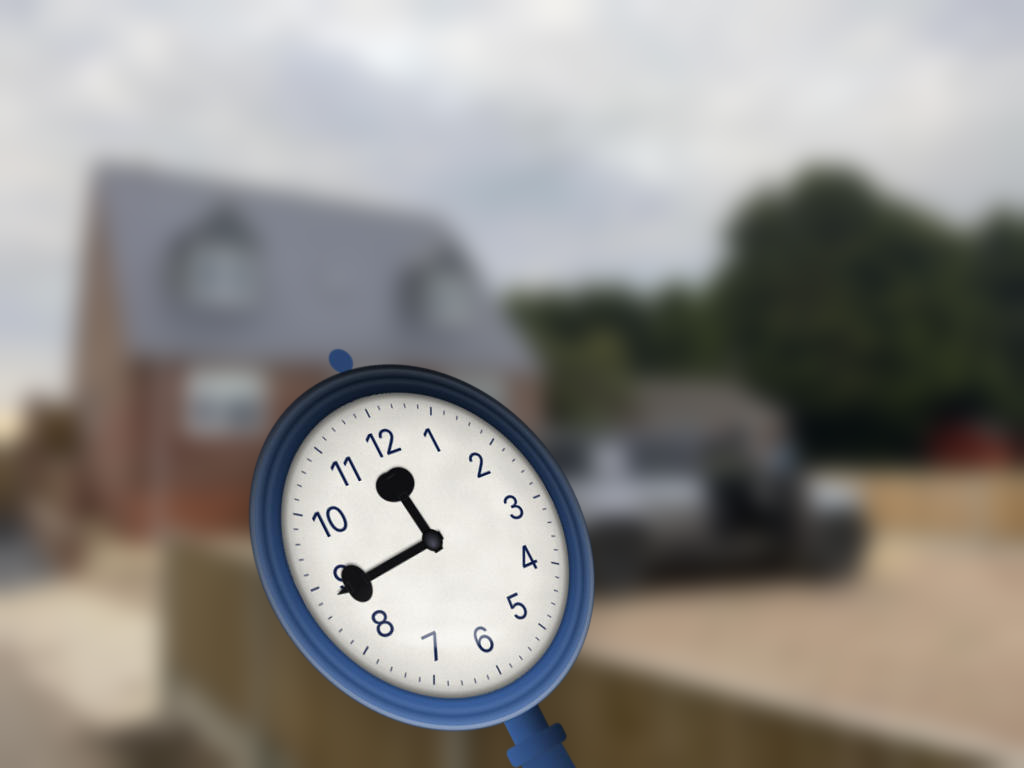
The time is 11:44
